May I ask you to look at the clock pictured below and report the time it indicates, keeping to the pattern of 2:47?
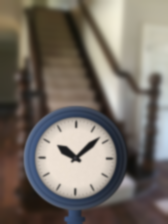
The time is 10:08
